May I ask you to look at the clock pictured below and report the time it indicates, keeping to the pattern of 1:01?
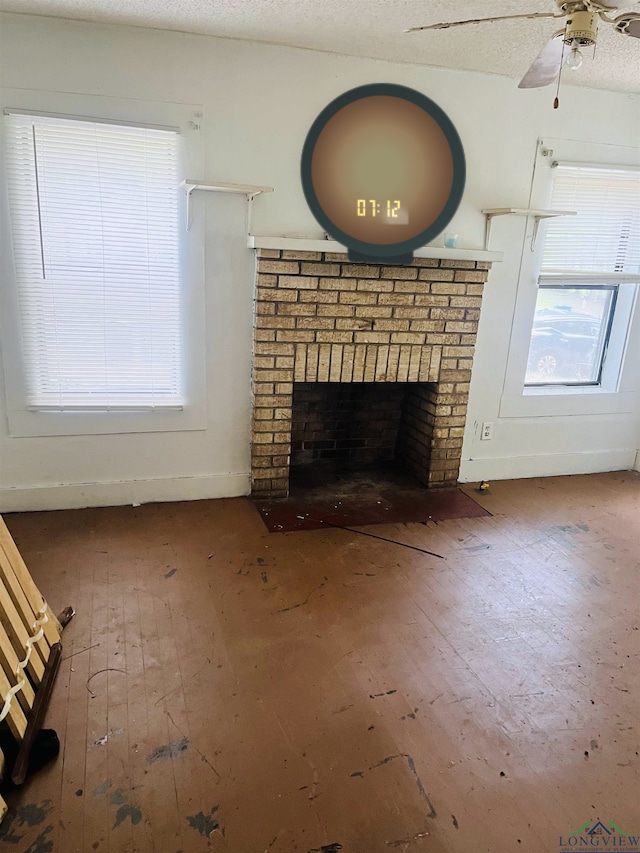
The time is 7:12
